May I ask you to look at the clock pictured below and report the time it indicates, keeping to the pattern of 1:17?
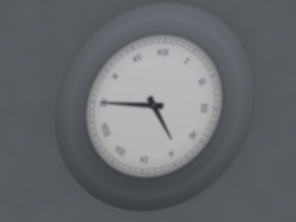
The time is 4:45
